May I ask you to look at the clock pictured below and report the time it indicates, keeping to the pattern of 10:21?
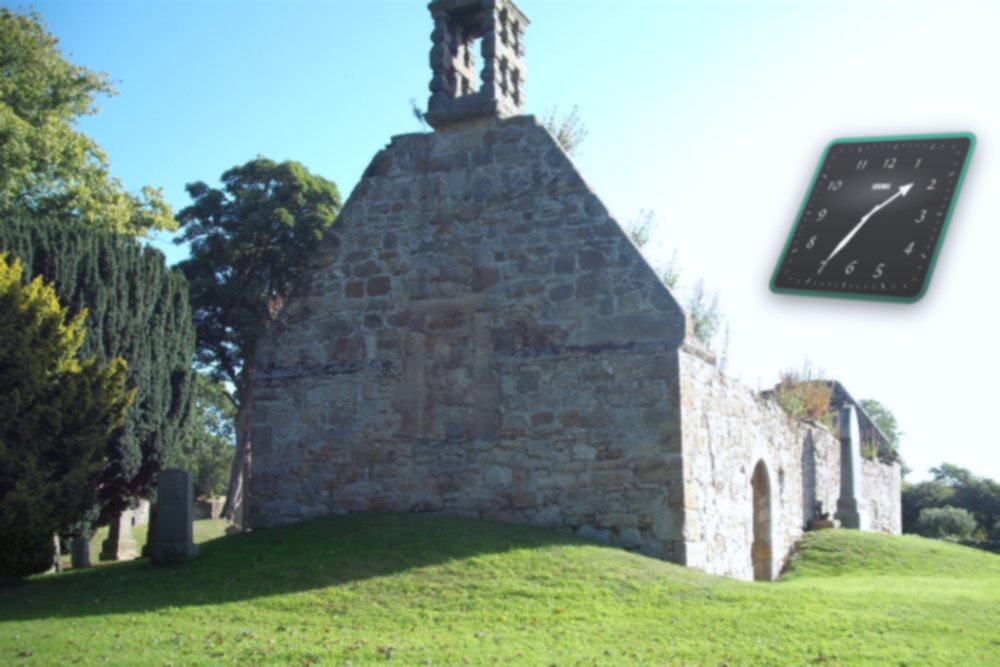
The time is 1:35
